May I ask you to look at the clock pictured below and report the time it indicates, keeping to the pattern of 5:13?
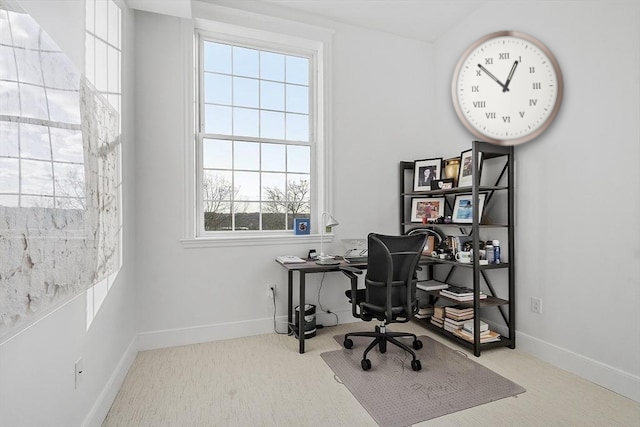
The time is 12:52
